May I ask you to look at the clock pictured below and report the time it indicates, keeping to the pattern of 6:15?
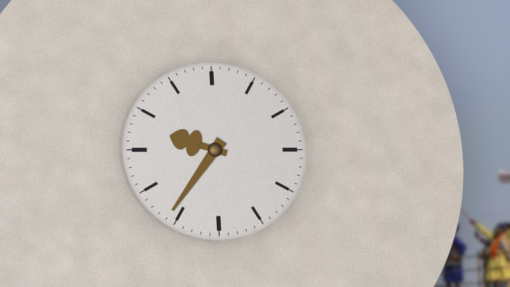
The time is 9:36
